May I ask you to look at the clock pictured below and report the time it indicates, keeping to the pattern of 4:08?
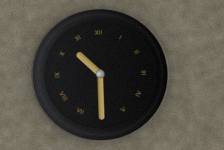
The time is 10:30
